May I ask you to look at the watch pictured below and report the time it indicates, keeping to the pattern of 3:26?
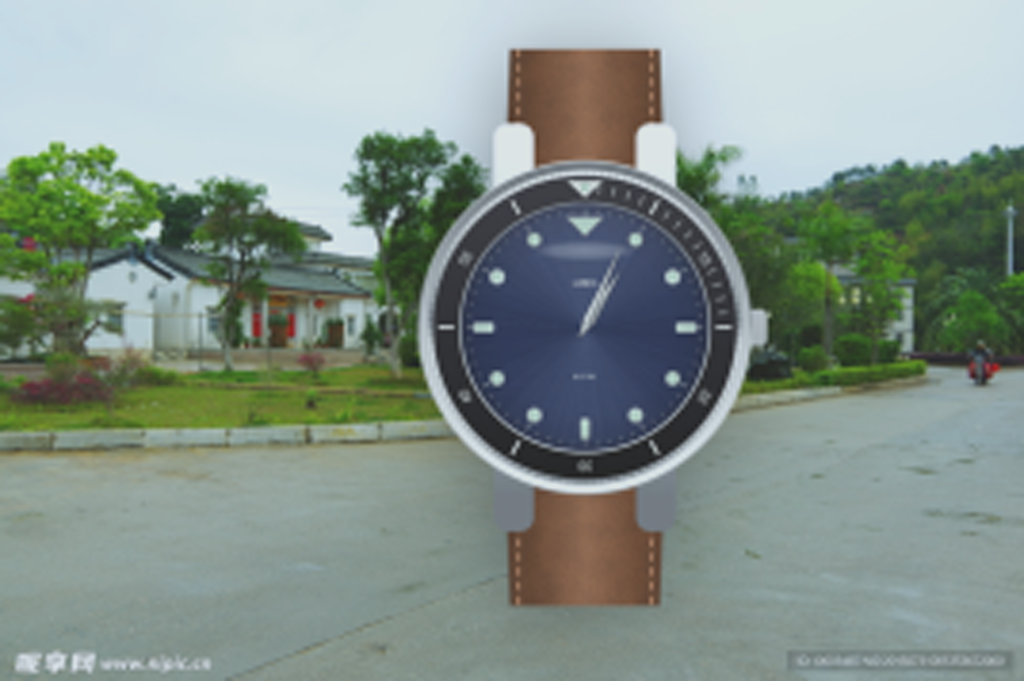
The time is 1:04
